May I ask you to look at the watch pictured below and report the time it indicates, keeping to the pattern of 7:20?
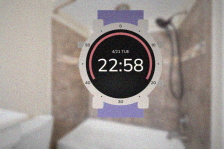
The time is 22:58
